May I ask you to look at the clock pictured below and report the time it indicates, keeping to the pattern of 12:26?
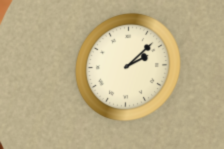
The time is 2:08
